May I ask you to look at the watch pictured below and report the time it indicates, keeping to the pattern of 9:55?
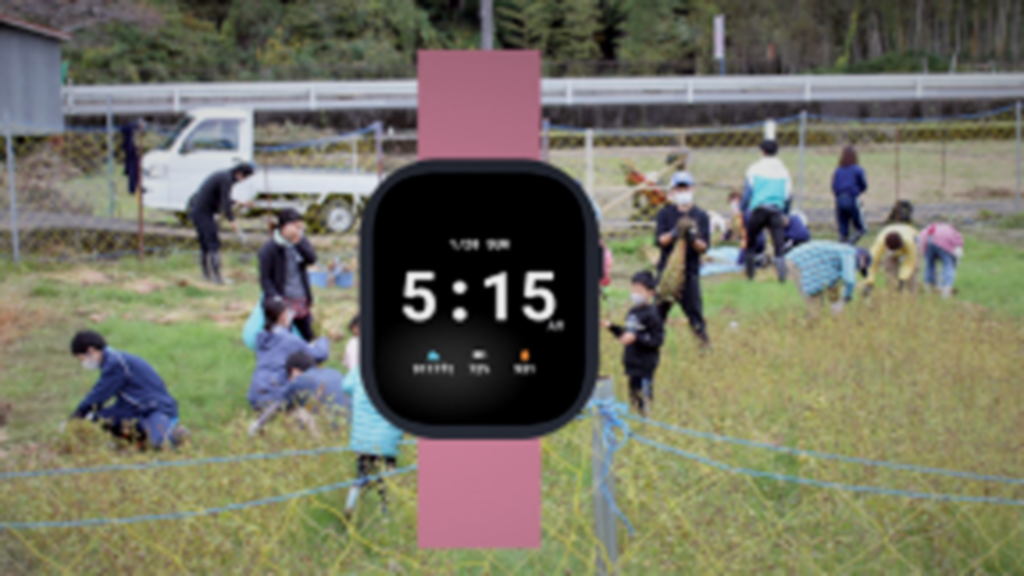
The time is 5:15
